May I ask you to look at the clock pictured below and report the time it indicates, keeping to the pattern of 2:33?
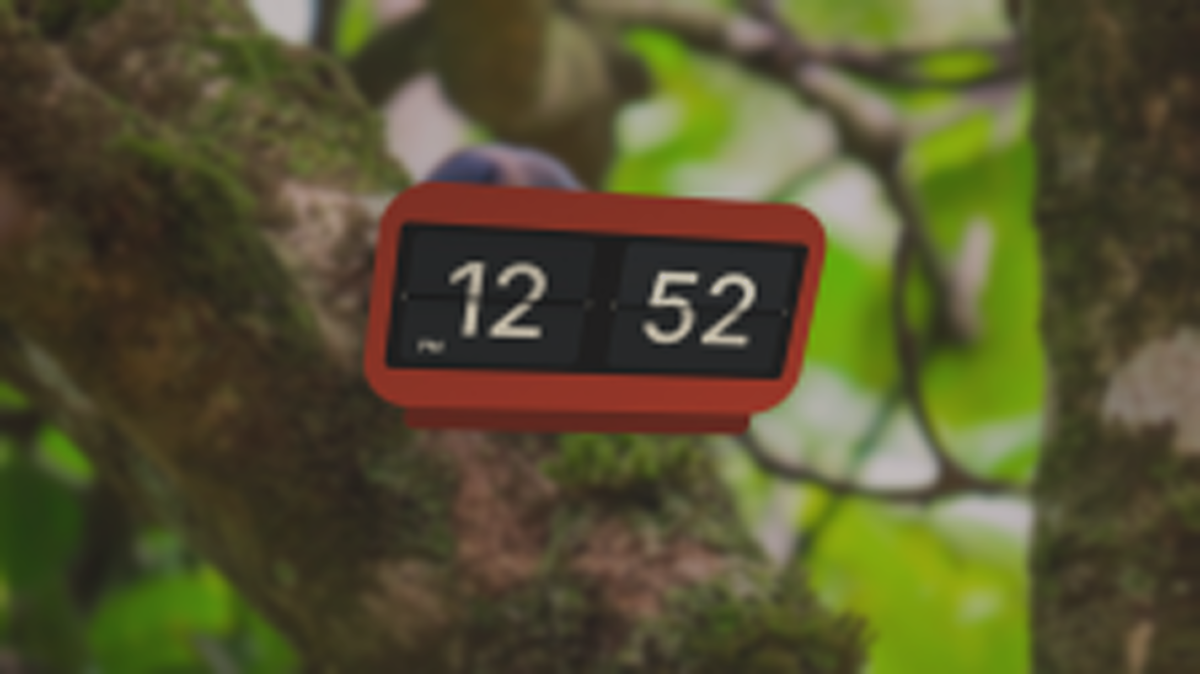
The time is 12:52
